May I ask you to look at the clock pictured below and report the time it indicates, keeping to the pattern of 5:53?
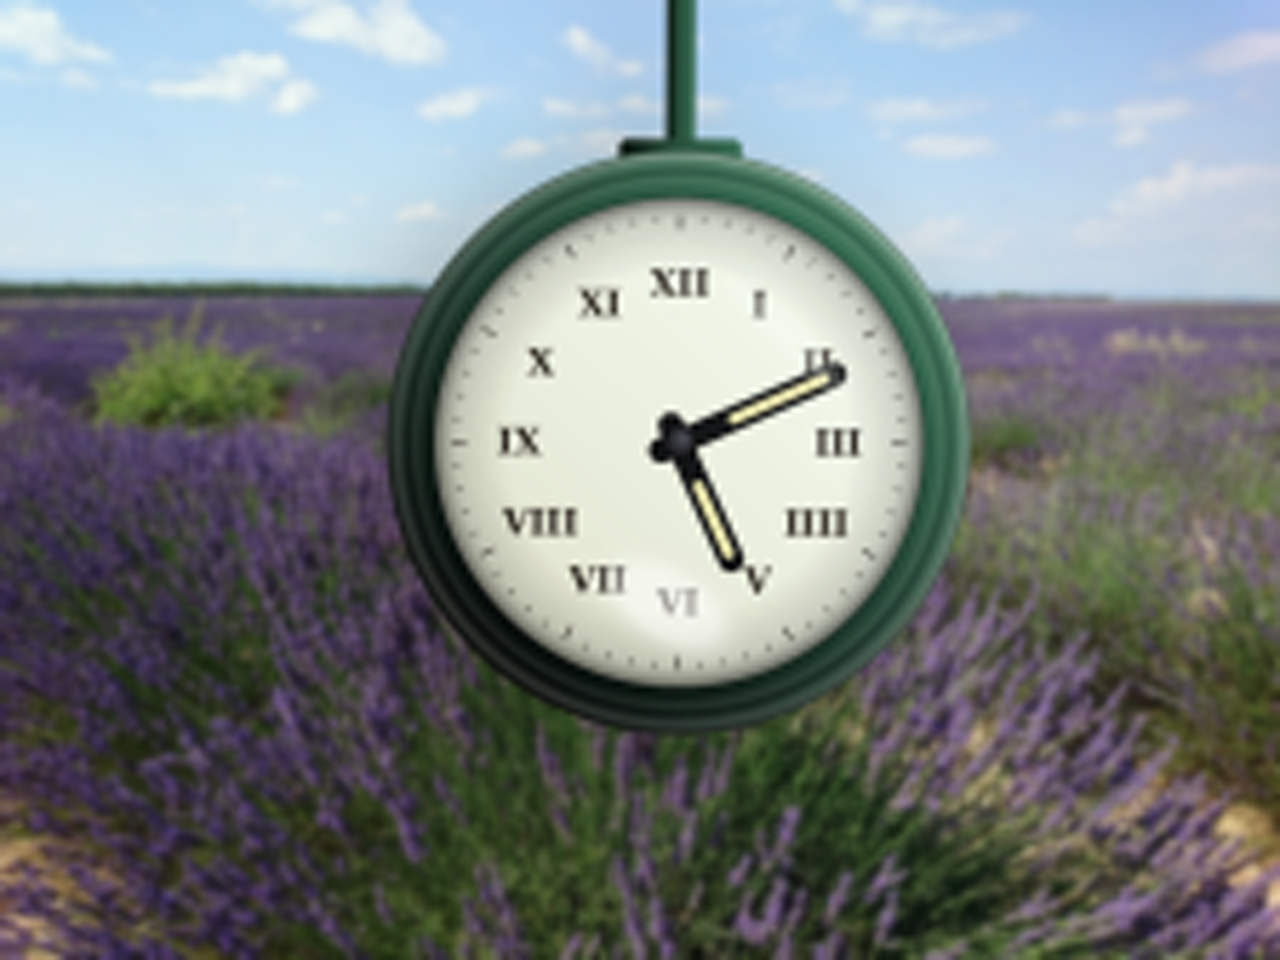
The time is 5:11
